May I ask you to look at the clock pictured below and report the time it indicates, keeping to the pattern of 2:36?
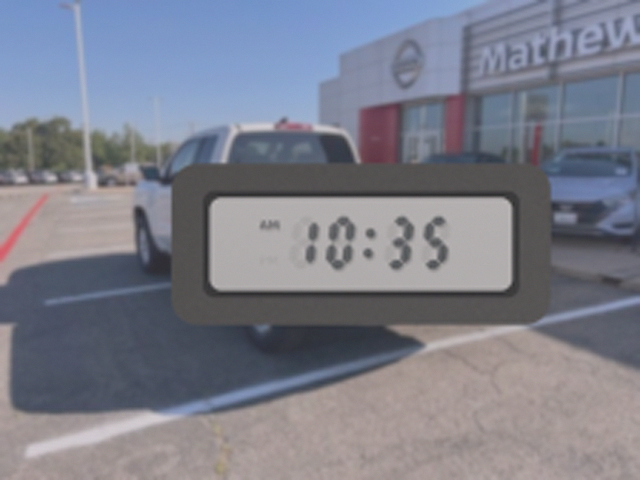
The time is 10:35
